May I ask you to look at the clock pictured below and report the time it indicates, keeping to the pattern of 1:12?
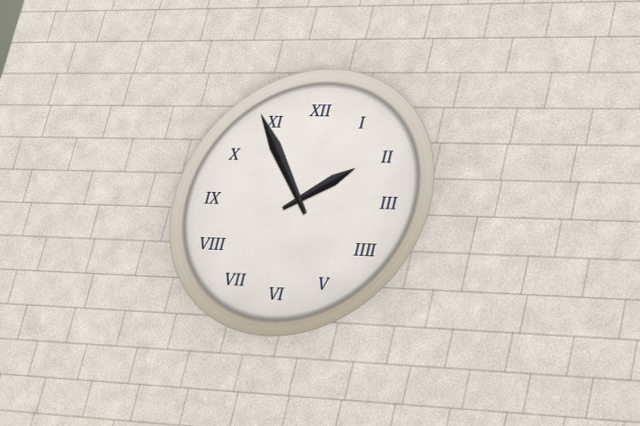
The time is 1:54
